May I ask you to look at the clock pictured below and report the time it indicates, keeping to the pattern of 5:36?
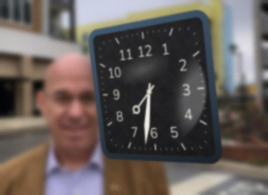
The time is 7:32
